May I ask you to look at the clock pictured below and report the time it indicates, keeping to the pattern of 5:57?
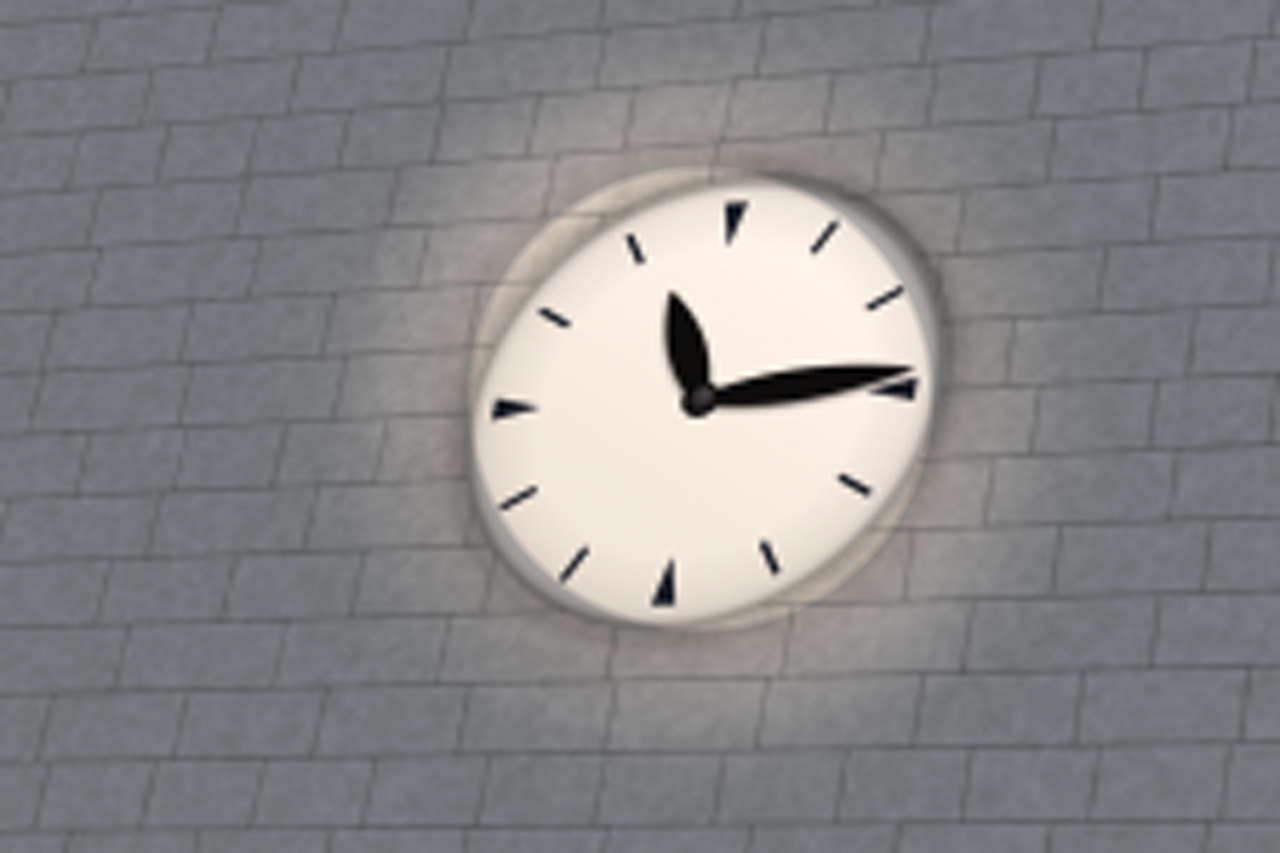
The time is 11:14
